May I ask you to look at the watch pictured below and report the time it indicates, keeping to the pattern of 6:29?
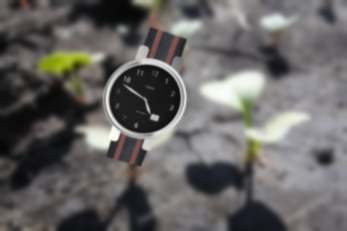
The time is 4:48
